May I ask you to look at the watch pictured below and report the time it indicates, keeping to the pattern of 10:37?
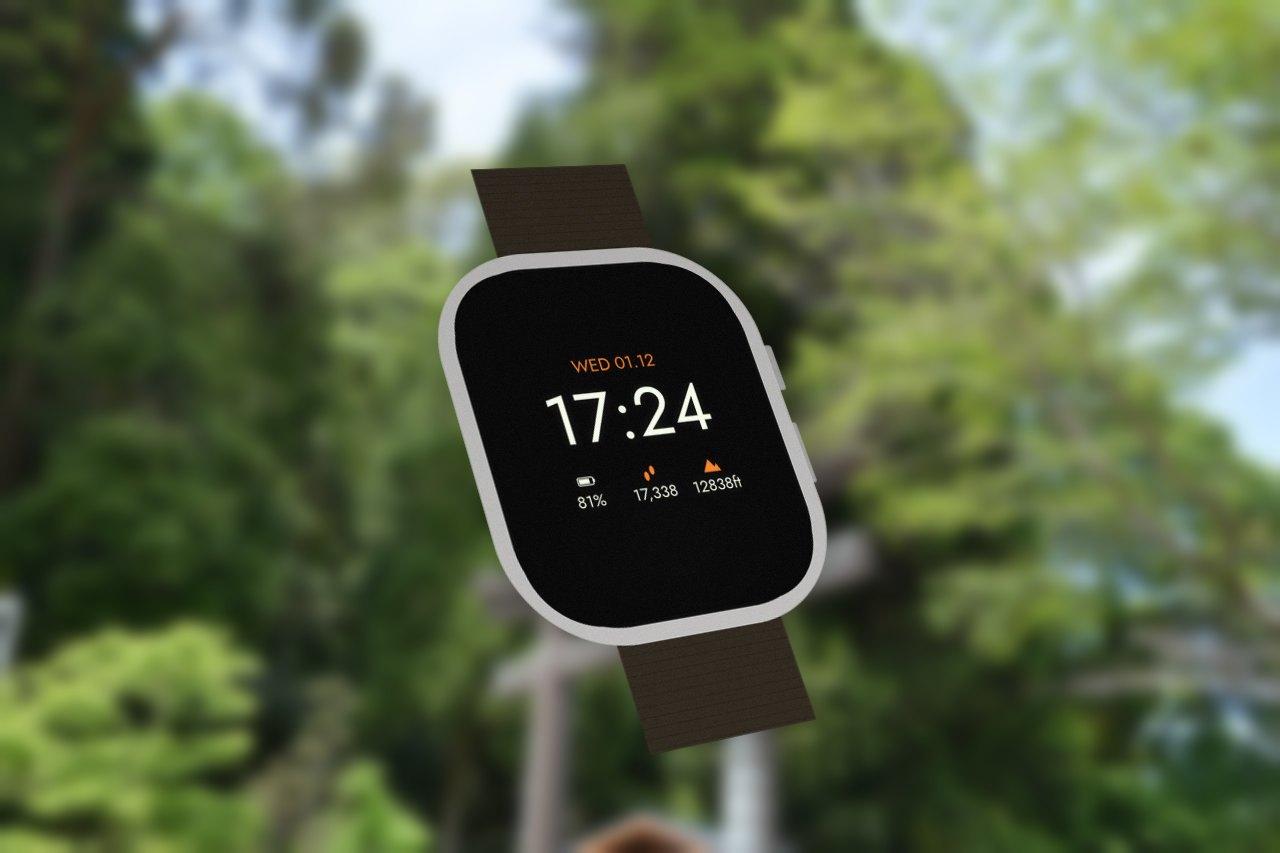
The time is 17:24
